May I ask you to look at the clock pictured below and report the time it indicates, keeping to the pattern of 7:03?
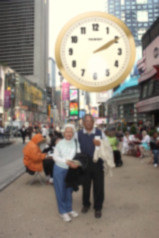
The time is 2:10
